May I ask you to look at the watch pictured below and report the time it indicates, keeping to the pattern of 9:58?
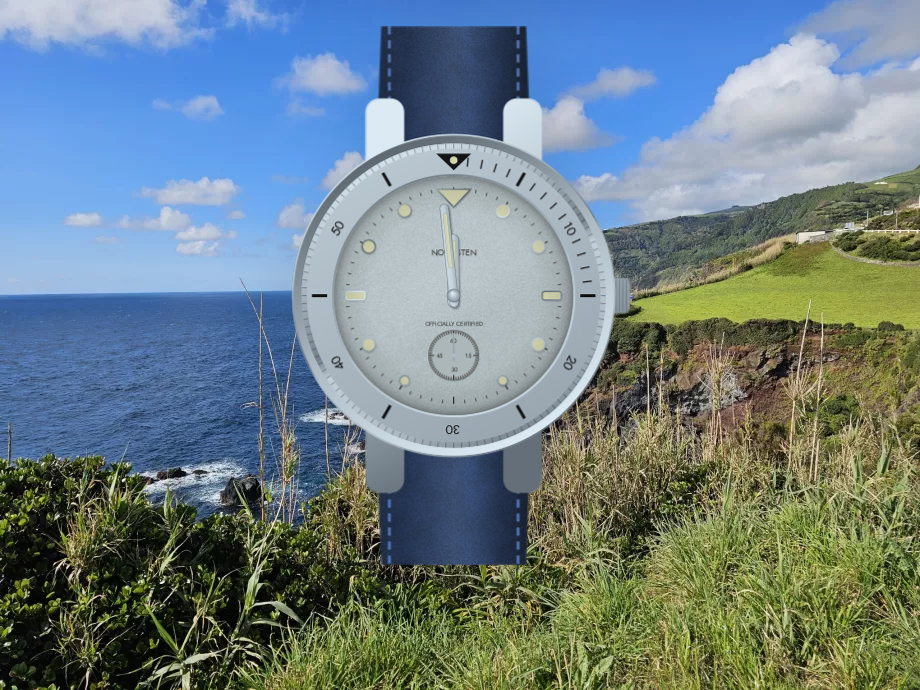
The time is 11:59
